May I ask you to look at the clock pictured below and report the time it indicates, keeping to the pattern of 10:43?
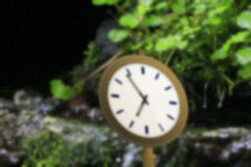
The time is 6:54
